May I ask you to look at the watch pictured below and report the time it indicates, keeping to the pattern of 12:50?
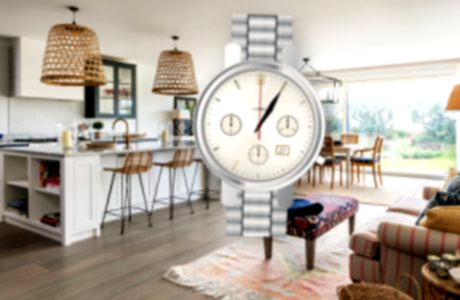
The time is 1:05
